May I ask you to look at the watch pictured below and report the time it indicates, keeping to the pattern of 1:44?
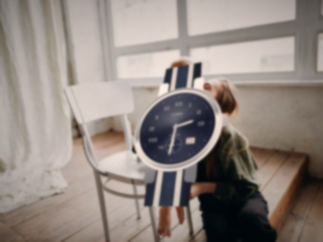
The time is 2:31
